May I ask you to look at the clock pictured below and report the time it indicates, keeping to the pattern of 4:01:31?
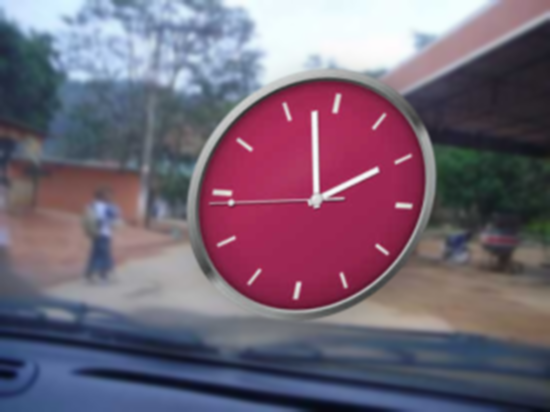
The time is 1:57:44
